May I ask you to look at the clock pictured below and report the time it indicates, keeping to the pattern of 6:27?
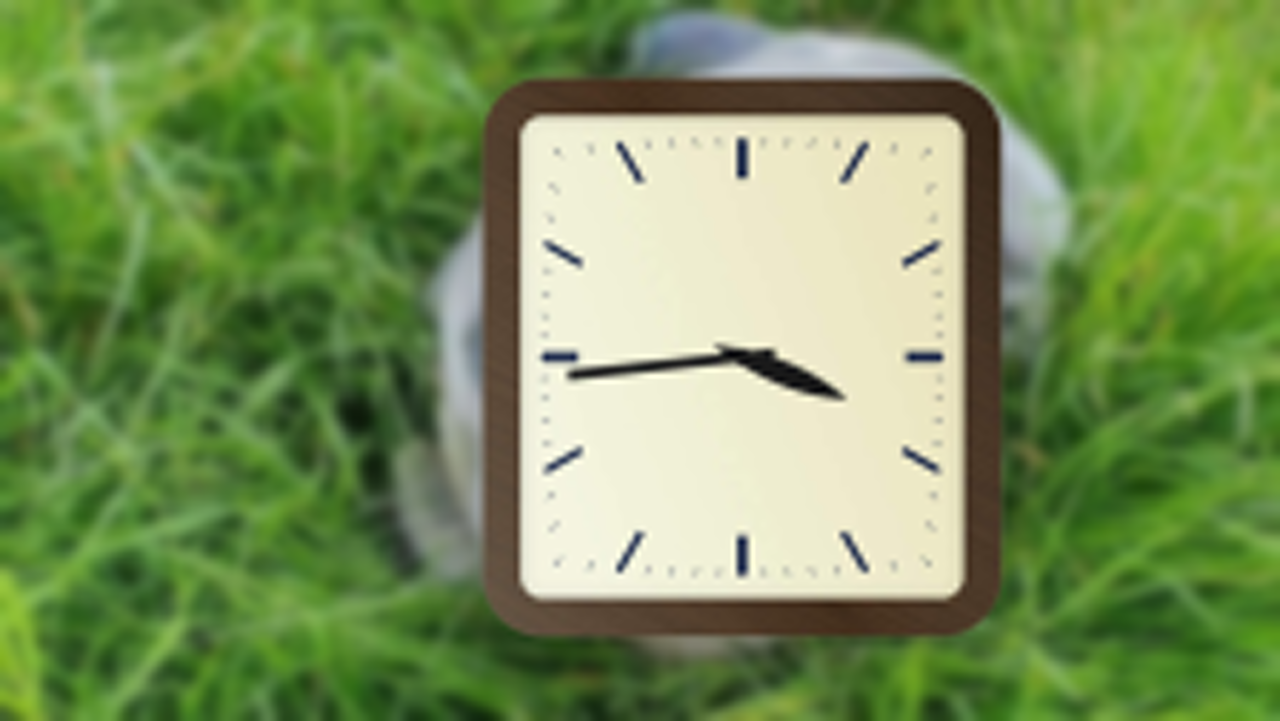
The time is 3:44
